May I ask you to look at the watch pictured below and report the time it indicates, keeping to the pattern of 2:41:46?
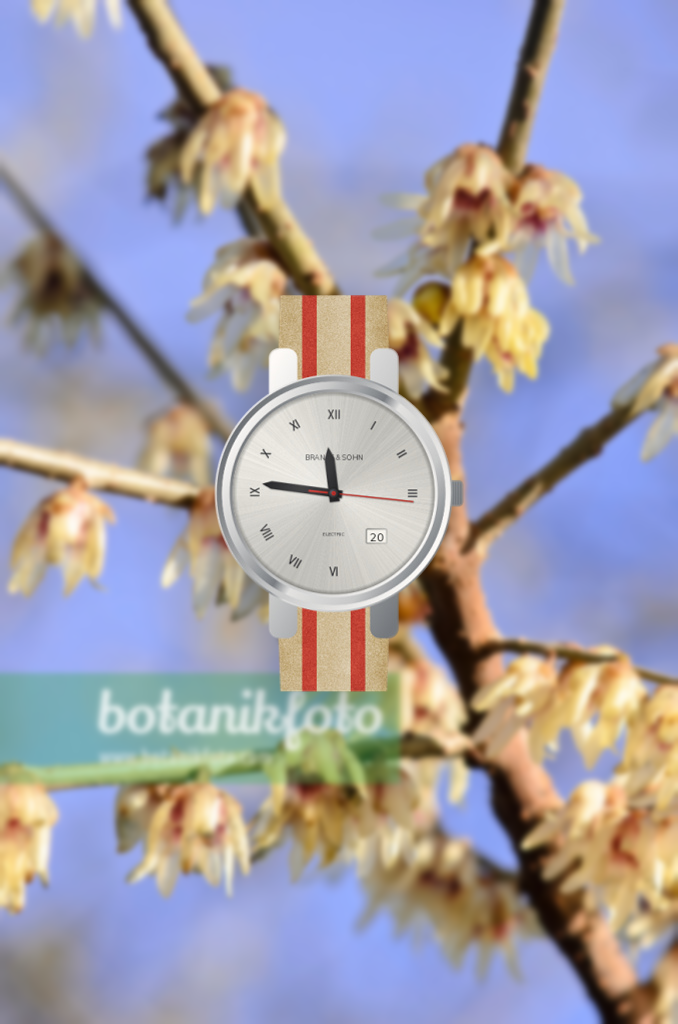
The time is 11:46:16
